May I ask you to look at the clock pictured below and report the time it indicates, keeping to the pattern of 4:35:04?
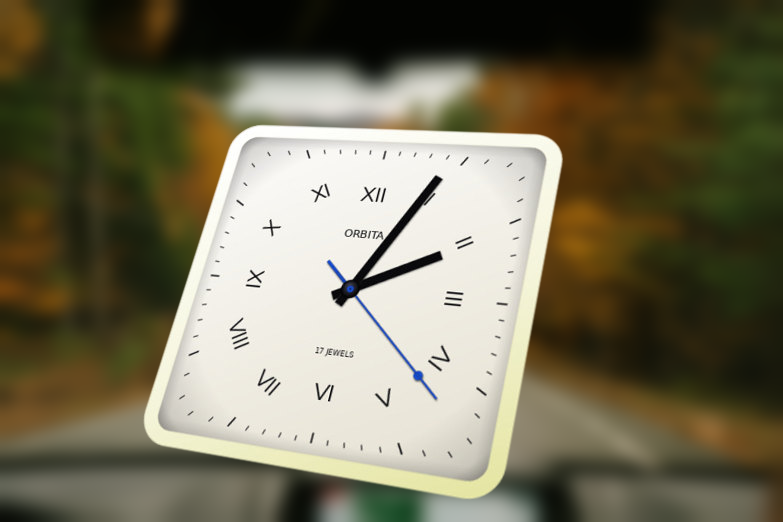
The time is 2:04:22
